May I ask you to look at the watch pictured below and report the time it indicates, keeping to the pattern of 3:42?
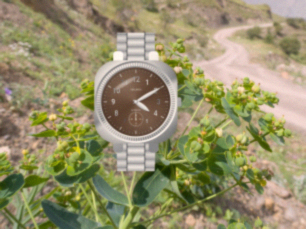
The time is 4:10
